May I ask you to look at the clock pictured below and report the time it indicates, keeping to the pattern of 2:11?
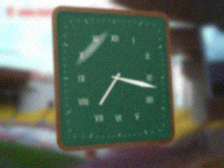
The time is 7:17
